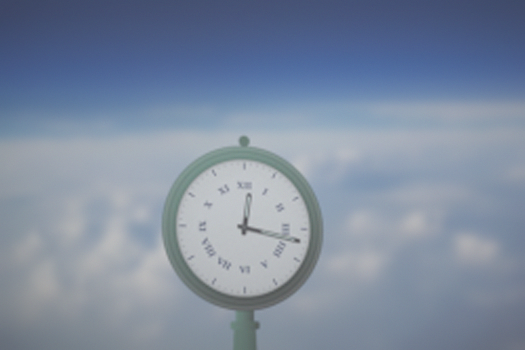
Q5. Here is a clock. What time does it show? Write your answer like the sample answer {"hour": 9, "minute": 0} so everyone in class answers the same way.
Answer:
{"hour": 12, "minute": 17}
